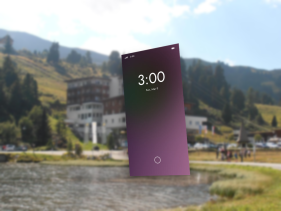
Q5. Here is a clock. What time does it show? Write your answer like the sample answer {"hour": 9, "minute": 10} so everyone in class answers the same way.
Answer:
{"hour": 3, "minute": 0}
